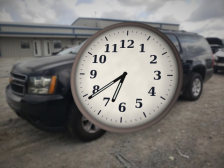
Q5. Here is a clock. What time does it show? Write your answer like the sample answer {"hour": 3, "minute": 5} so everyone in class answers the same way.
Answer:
{"hour": 6, "minute": 39}
